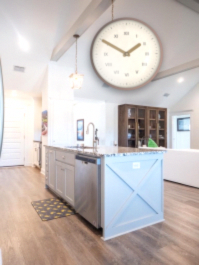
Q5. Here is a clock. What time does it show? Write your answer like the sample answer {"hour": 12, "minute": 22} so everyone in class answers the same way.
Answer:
{"hour": 1, "minute": 50}
